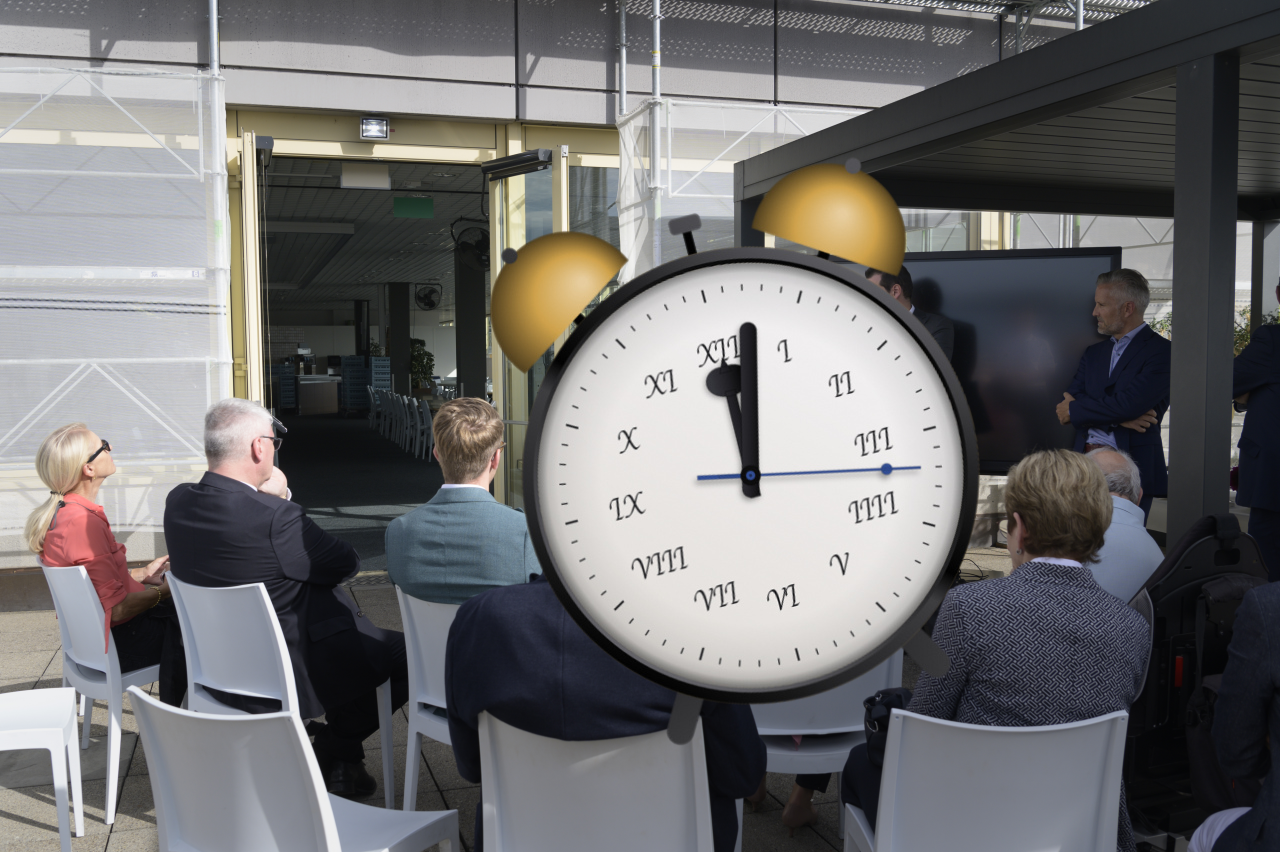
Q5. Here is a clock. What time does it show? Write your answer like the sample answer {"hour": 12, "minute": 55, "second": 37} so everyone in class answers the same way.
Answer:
{"hour": 12, "minute": 2, "second": 17}
